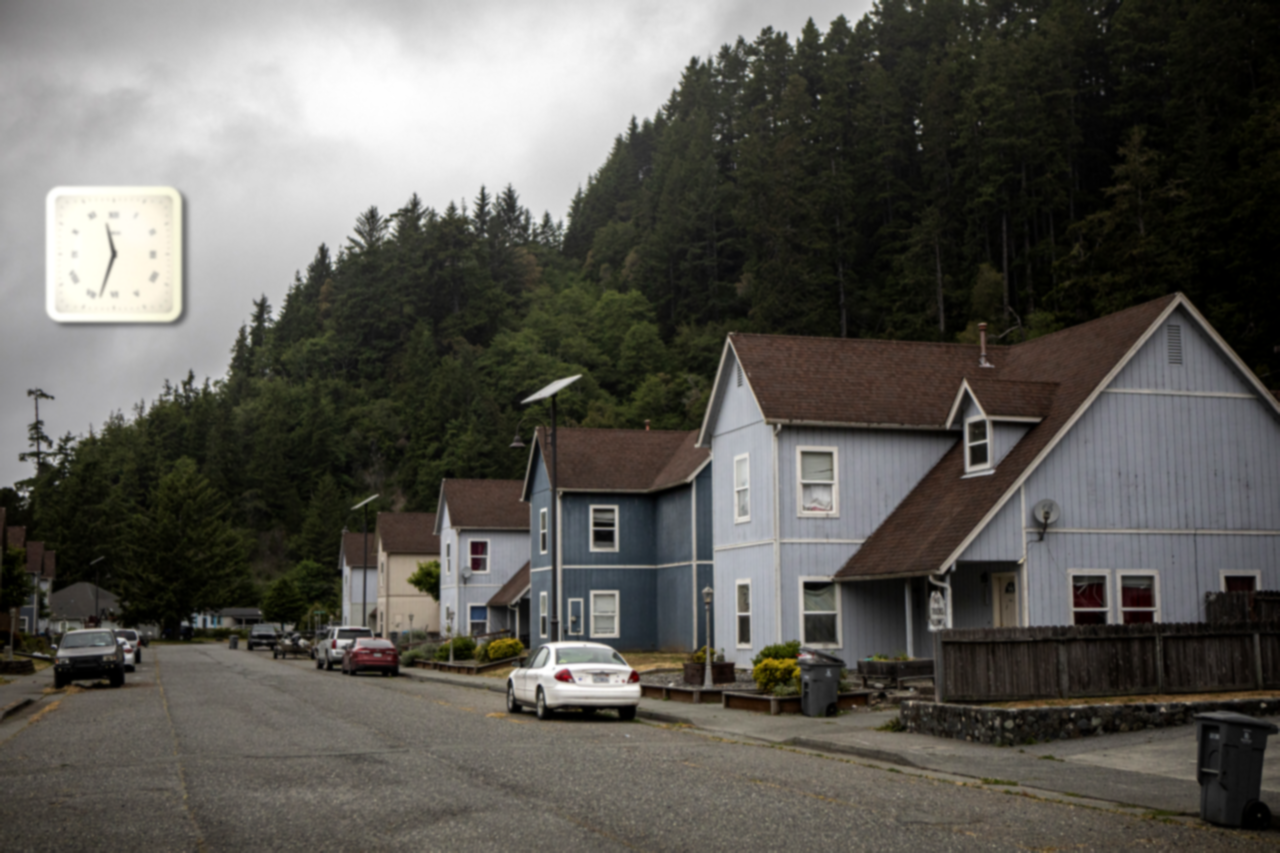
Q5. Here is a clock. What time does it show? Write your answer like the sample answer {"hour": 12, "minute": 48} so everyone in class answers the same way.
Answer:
{"hour": 11, "minute": 33}
